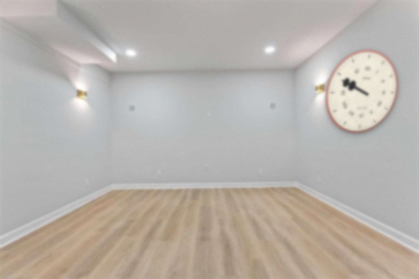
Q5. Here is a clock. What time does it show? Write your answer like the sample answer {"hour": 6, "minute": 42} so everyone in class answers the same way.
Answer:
{"hour": 9, "minute": 49}
